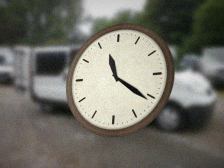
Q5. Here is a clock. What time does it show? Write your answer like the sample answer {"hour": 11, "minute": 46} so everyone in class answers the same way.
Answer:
{"hour": 11, "minute": 21}
